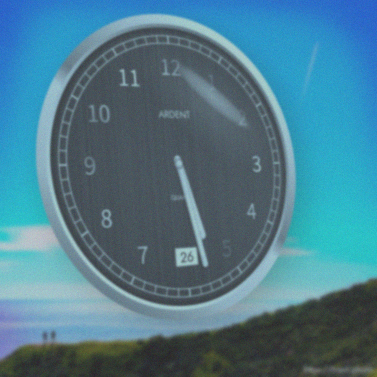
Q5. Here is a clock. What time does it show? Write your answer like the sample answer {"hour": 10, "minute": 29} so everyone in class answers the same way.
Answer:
{"hour": 5, "minute": 28}
